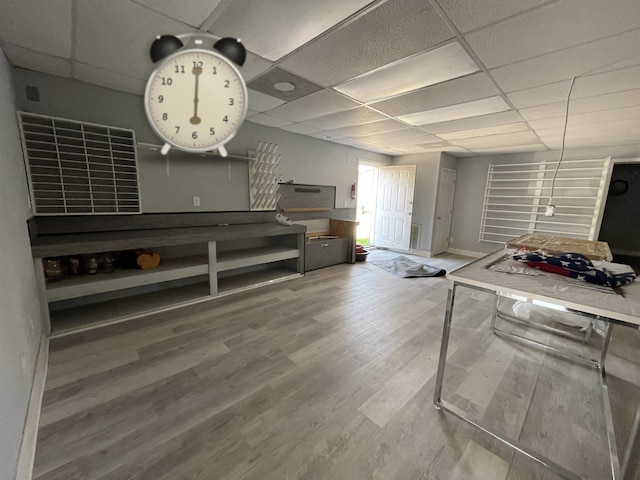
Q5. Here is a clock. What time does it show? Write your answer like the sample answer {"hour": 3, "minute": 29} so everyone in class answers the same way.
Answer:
{"hour": 6, "minute": 0}
